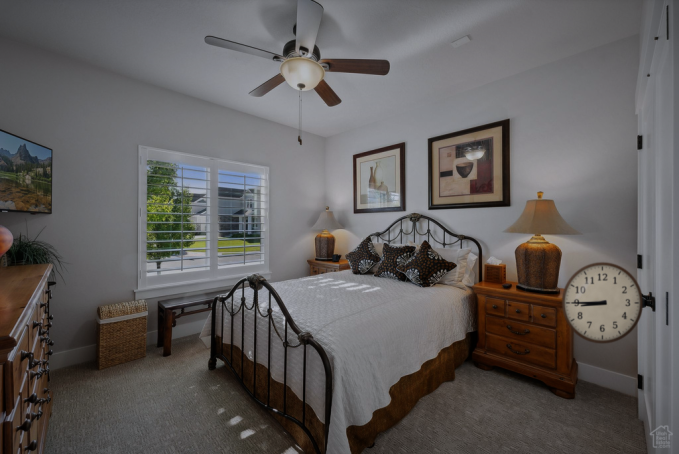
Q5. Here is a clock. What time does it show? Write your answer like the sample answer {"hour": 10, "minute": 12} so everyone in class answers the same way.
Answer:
{"hour": 8, "minute": 45}
